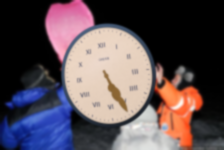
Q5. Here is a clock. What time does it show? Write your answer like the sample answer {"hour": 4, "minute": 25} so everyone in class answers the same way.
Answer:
{"hour": 5, "minute": 26}
